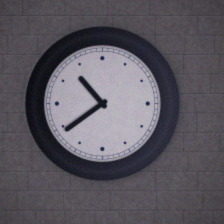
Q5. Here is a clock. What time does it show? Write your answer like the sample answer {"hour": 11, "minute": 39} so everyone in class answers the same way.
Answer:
{"hour": 10, "minute": 39}
